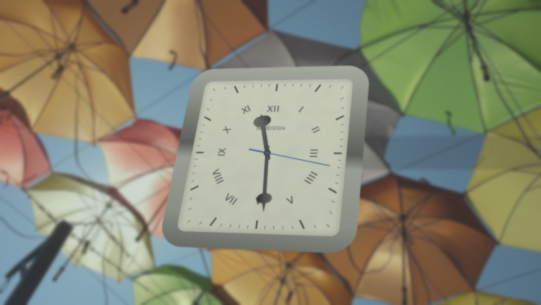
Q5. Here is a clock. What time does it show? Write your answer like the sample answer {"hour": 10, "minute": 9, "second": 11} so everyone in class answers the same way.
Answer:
{"hour": 11, "minute": 29, "second": 17}
